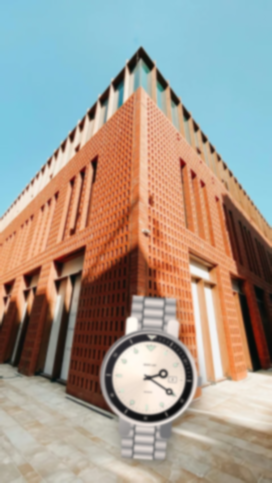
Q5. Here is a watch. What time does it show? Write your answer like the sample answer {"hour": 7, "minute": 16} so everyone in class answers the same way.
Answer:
{"hour": 2, "minute": 20}
